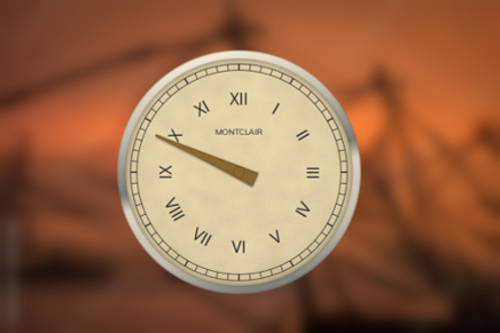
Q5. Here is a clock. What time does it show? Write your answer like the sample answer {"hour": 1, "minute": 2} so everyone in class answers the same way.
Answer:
{"hour": 9, "minute": 49}
